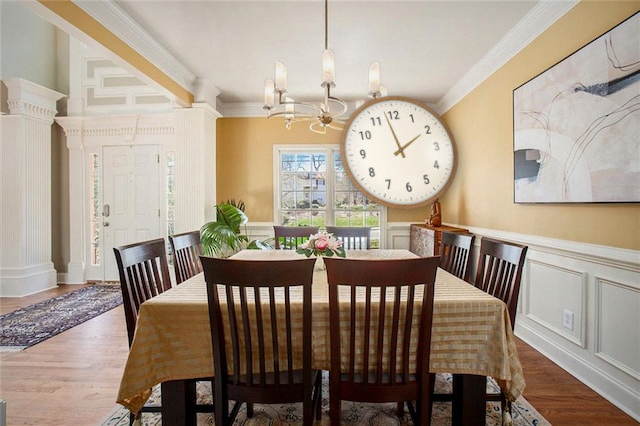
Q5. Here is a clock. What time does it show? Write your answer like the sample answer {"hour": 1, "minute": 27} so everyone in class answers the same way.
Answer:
{"hour": 1, "minute": 58}
